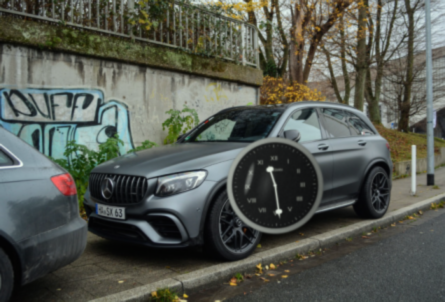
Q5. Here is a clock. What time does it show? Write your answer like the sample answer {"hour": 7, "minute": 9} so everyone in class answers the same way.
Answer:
{"hour": 11, "minute": 29}
